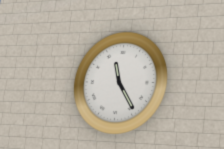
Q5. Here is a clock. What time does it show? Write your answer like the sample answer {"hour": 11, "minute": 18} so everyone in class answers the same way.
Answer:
{"hour": 11, "minute": 24}
